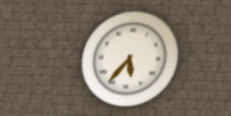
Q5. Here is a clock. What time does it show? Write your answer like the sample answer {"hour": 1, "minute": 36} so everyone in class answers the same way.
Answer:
{"hour": 5, "minute": 36}
